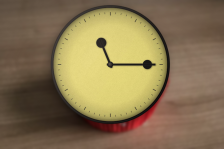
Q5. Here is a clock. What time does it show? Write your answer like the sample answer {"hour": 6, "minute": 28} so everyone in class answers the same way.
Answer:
{"hour": 11, "minute": 15}
